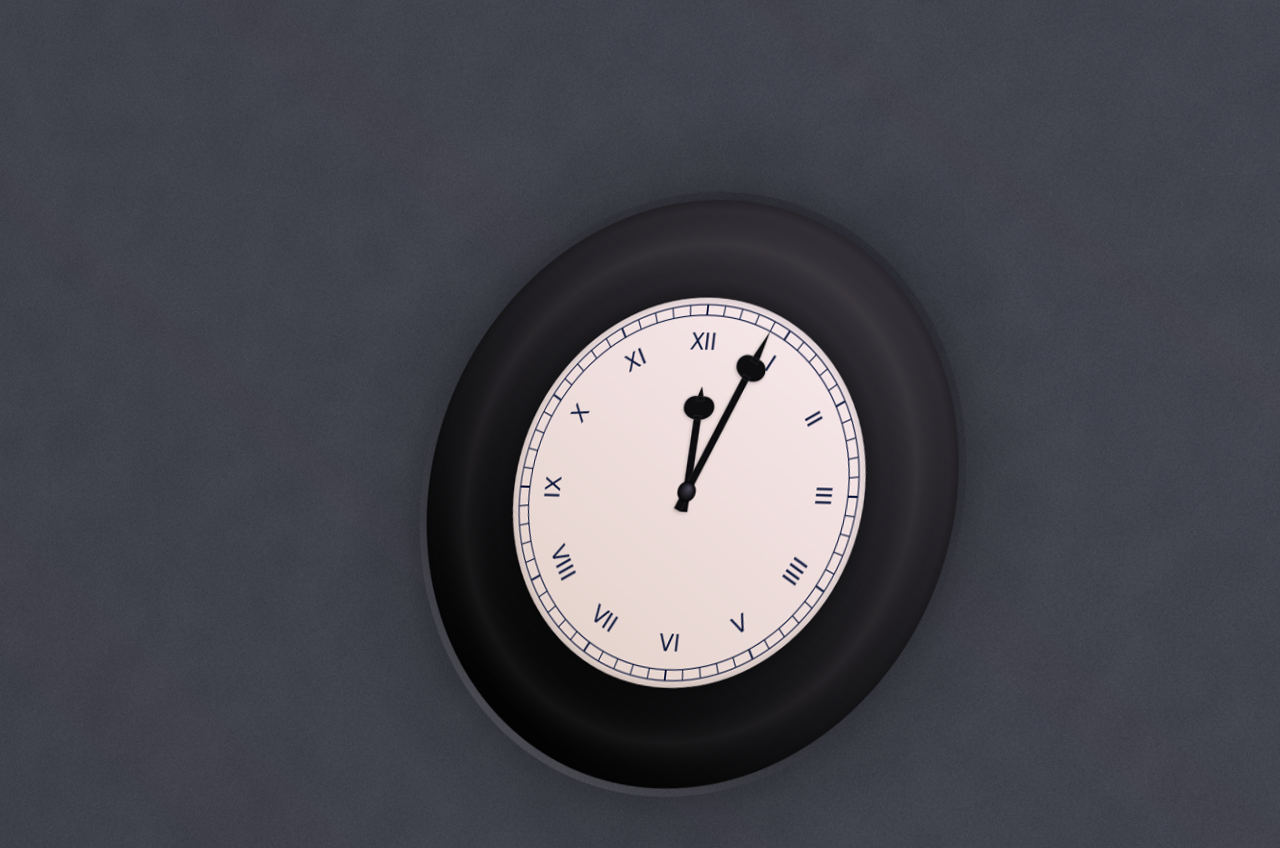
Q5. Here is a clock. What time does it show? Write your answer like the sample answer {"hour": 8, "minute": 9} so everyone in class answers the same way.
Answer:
{"hour": 12, "minute": 4}
